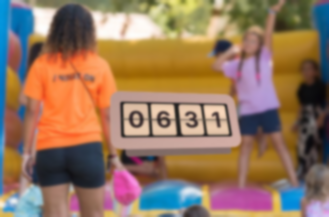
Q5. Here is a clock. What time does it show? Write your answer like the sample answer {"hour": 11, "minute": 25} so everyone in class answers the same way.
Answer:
{"hour": 6, "minute": 31}
